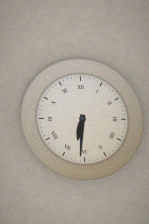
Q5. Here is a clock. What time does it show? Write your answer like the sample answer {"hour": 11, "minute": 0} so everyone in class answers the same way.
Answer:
{"hour": 6, "minute": 31}
